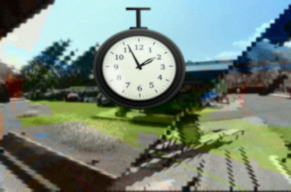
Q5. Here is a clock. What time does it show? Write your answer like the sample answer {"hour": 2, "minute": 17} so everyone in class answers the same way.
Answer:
{"hour": 1, "minute": 56}
